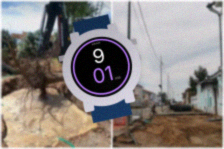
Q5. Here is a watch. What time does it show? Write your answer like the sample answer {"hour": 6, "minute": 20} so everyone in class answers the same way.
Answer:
{"hour": 9, "minute": 1}
